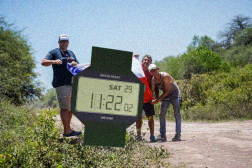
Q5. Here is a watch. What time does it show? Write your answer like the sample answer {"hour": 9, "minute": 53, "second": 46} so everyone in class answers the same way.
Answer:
{"hour": 11, "minute": 22, "second": 2}
